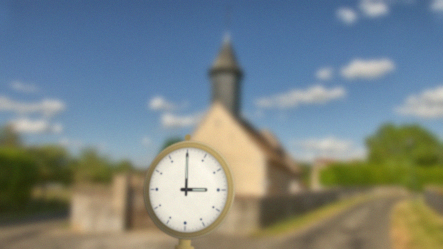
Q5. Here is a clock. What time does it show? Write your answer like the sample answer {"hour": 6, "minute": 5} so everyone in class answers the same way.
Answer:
{"hour": 3, "minute": 0}
